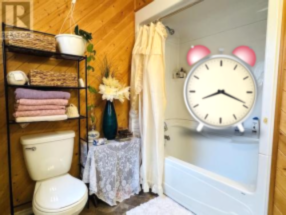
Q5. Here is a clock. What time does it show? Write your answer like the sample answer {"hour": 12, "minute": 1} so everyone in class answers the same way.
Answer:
{"hour": 8, "minute": 19}
